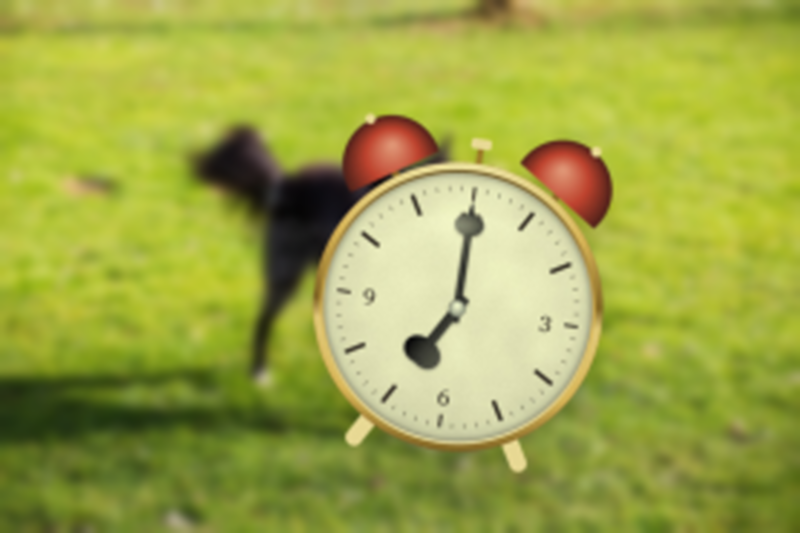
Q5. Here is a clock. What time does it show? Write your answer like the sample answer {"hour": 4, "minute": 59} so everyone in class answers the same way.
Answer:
{"hour": 7, "minute": 0}
